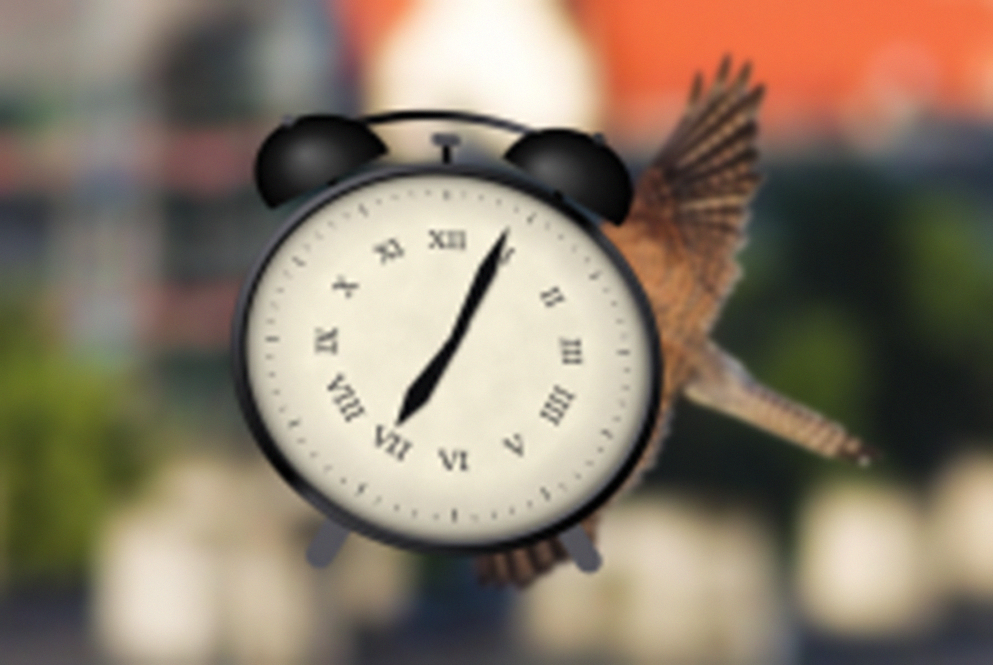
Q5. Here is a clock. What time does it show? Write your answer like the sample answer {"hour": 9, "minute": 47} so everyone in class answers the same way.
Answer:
{"hour": 7, "minute": 4}
